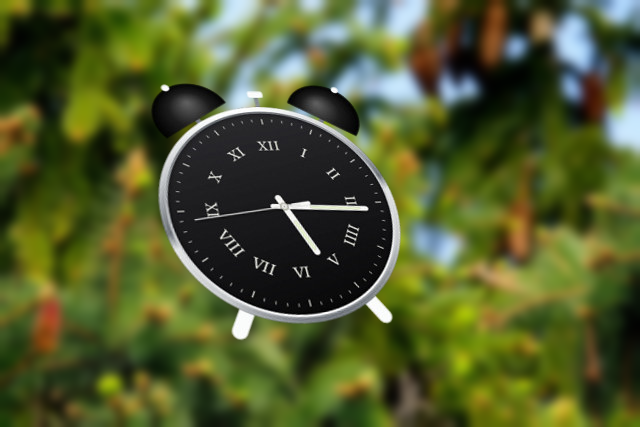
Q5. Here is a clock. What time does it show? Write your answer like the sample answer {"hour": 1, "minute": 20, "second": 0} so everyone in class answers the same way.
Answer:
{"hour": 5, "minute": 15, "second": 44}
